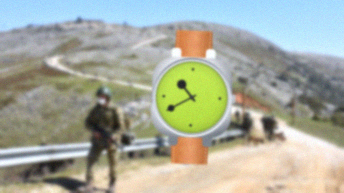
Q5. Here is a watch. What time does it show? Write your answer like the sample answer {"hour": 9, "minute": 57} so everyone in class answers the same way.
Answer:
{"hour": 10, "minute": 40}
